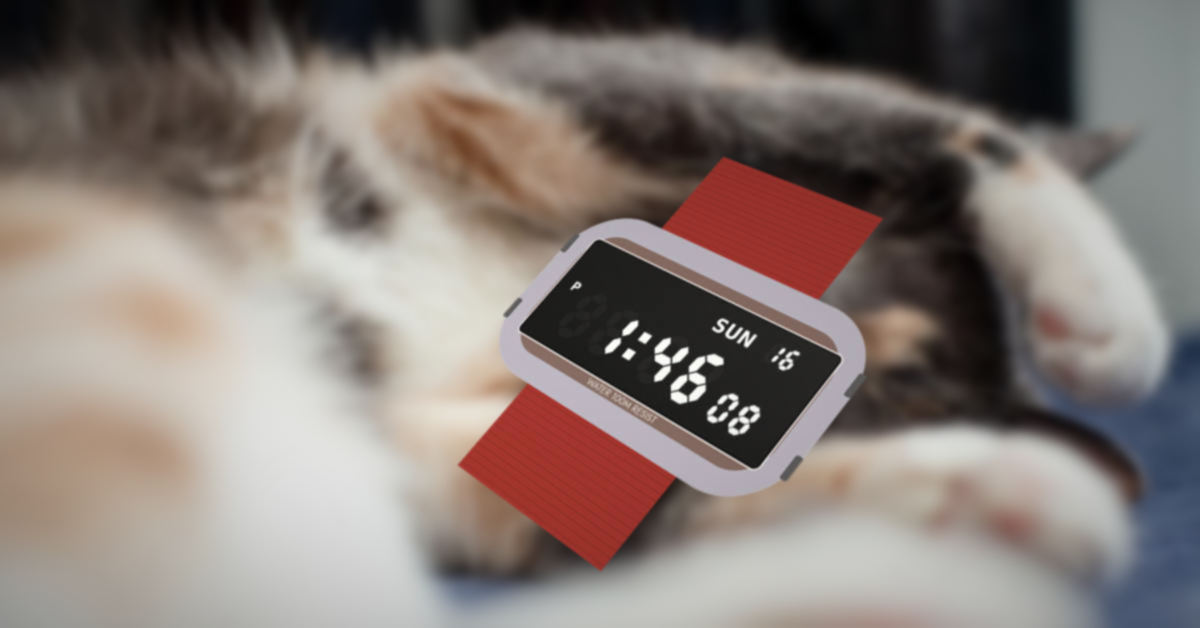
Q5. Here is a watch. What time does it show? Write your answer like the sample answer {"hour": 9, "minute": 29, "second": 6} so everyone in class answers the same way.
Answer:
{"hour": 1, "minute": 46, "second": 8}
